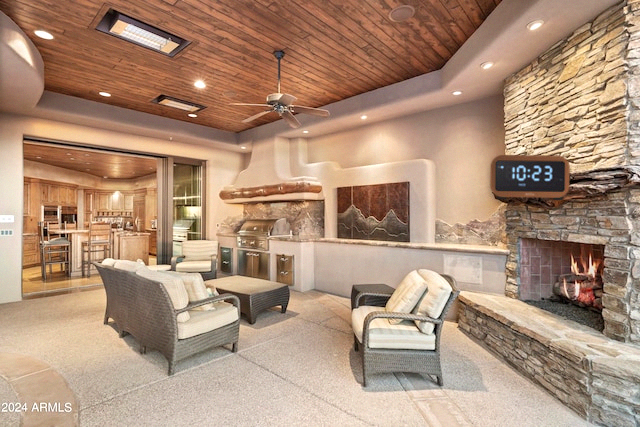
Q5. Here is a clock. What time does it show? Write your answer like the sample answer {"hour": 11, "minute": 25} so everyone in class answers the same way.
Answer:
{"hour": 10, "minute": 23}
